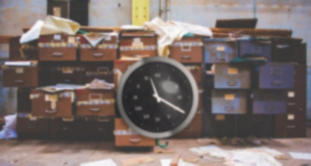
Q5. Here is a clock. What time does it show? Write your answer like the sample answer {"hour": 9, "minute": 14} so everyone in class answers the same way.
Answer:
{"hour": 11, "minute": 20}
